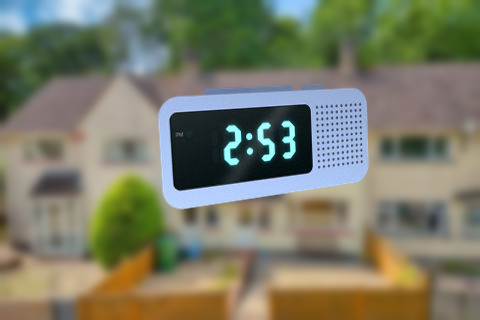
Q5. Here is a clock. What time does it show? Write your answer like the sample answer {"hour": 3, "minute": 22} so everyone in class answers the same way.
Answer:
{"hour": 2, "minute": 53}
